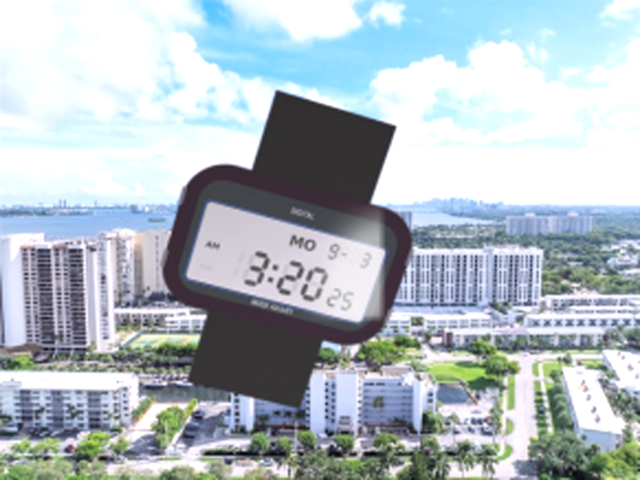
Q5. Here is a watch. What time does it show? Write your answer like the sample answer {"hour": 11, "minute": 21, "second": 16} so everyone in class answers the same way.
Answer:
{"hour": 3, "minute": 20, "second": 25}
